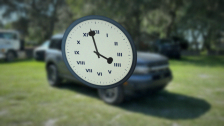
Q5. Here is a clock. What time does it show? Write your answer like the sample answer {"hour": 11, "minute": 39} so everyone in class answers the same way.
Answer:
{"hour": 3, "minute": 58}
